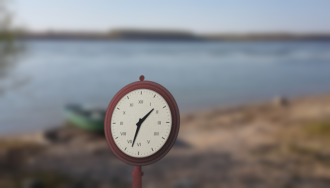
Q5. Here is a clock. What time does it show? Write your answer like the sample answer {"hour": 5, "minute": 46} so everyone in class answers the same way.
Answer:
{"hour": 1, "minute": 33}
